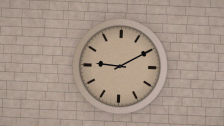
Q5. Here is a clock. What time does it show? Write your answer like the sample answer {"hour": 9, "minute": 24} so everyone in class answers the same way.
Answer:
{"hour": 9, "minute": 10}
